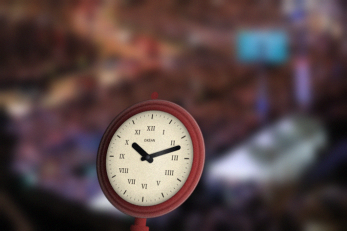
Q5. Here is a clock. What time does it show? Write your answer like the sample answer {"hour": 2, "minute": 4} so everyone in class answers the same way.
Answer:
{"hour": 10, "minute": 12}
